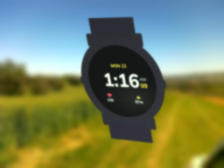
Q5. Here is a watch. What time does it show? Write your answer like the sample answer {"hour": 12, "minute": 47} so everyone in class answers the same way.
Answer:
{"hour": 1, "minute": 16}
